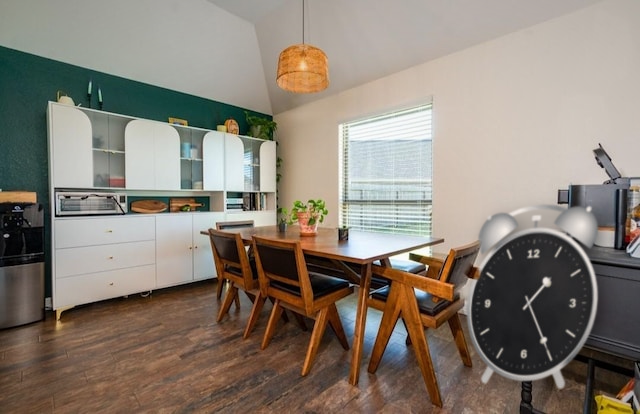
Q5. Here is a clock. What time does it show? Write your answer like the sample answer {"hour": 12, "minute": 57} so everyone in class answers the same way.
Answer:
{"hour": 1, "minute": 25}
